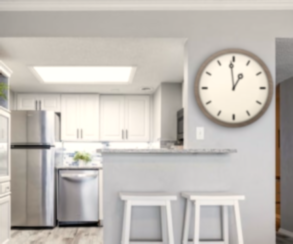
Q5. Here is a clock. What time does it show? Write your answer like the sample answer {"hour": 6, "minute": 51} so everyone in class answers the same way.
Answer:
{"hour": 12, "minute": 59}
